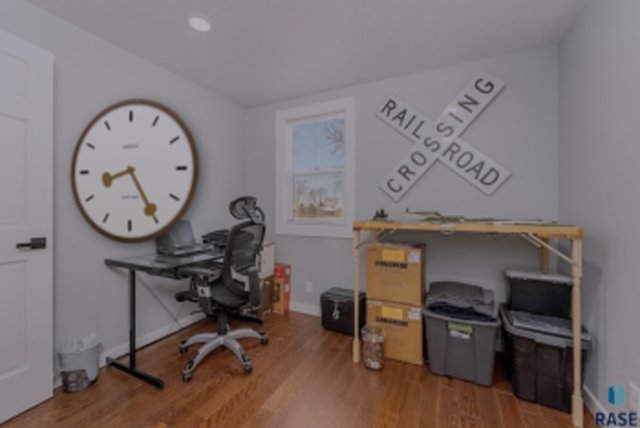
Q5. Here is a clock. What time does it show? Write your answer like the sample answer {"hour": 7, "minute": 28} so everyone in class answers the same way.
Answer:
{"hour": 8, "minute": 25}
